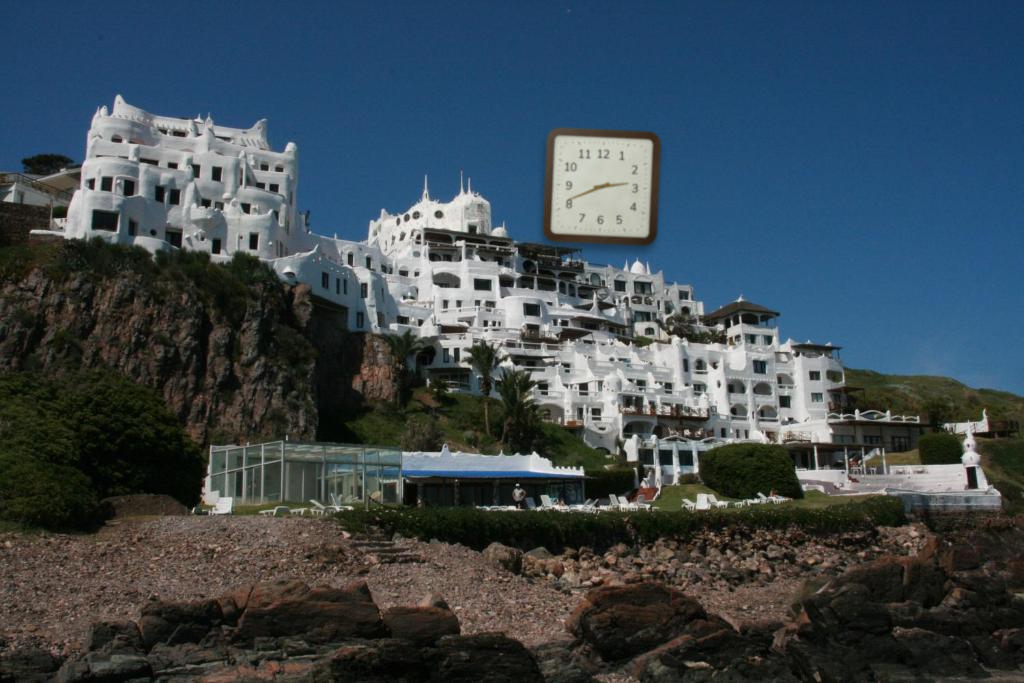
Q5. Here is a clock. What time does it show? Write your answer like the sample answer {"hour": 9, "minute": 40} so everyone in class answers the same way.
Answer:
{"hour": 2, "minute": 41}
